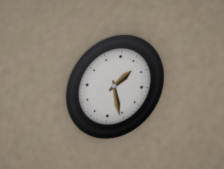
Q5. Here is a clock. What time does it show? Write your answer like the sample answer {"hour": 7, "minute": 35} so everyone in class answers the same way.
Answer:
{"hour": 1, "minute": 26}
